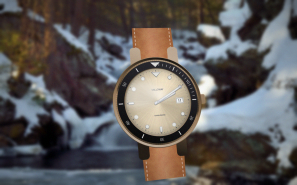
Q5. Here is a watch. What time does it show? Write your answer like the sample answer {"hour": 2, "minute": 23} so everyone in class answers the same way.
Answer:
{"hour": 2, "minute": 10}
